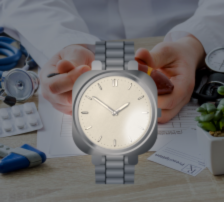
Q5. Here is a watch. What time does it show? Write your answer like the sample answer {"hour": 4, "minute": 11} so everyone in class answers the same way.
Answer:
{"hour": 1, "minute": 51}
